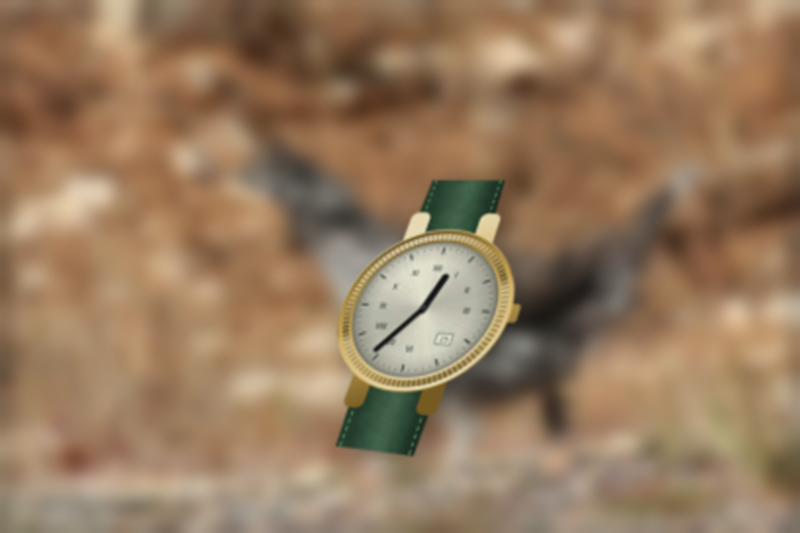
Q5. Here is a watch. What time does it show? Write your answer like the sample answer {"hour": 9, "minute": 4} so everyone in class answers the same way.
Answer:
{"hour": 12, "minute": 36}
